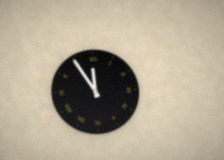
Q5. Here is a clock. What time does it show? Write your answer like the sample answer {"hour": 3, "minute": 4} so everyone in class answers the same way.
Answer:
{"hour": 11, "minute": 55}
